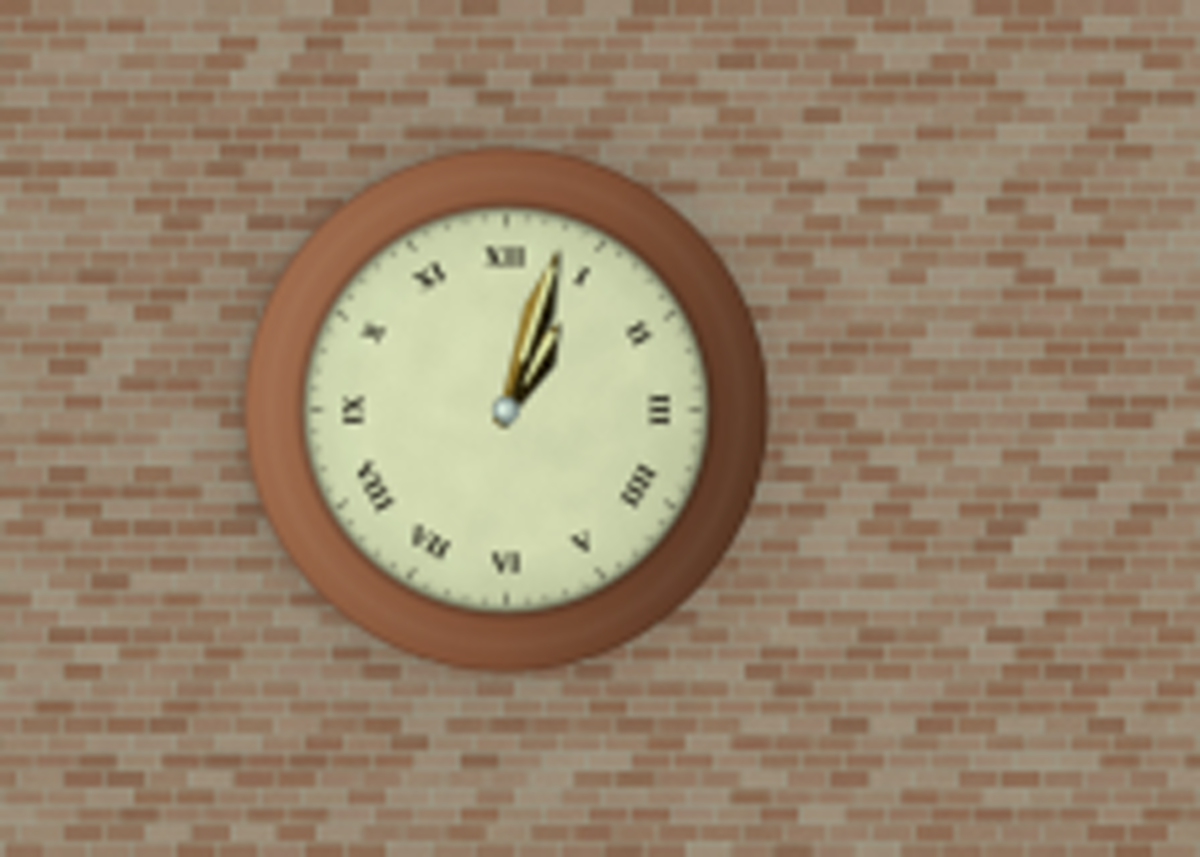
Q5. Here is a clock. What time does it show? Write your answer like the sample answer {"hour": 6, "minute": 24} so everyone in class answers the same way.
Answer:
{"hour": 1, "minute": 3}
